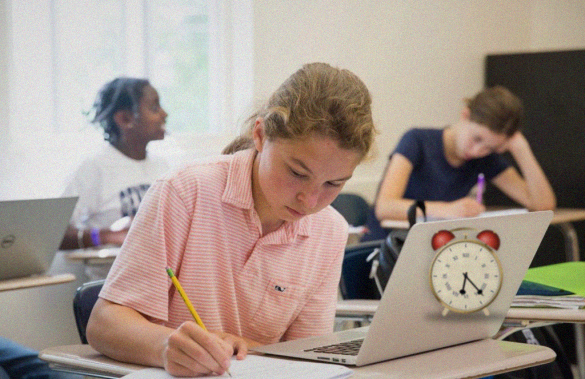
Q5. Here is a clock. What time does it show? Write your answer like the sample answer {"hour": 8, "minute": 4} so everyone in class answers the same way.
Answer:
{"hour": 6, "minute": 23}
